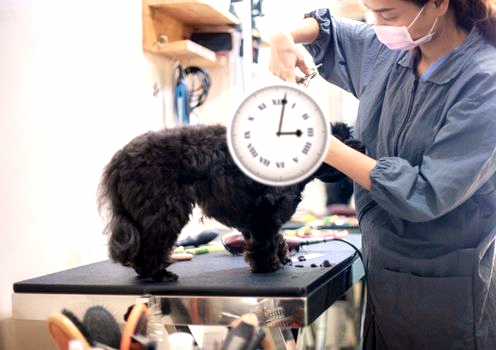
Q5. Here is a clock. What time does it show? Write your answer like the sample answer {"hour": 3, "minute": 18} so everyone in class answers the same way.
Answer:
{"hour": 3, "minute": 2}
